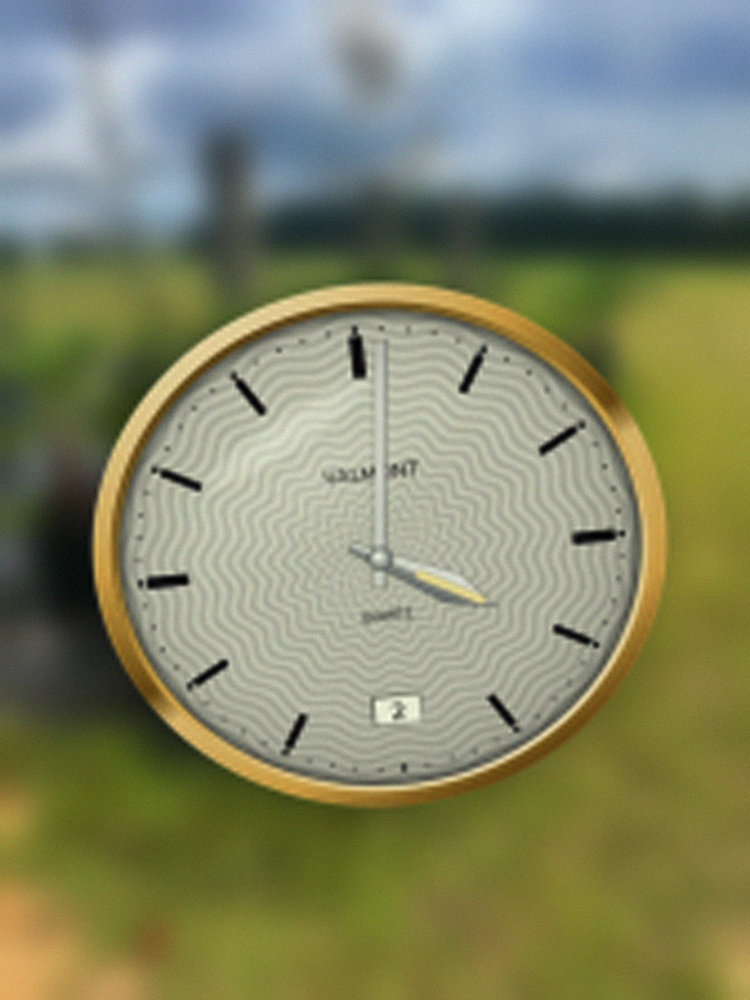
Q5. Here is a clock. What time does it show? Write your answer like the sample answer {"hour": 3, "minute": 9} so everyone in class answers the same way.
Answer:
{"hour": 4, "minute": 1}
